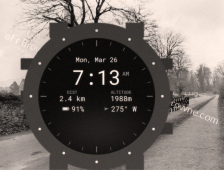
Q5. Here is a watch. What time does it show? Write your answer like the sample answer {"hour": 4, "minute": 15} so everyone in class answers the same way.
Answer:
{"hour": 7, "minute": 13}
